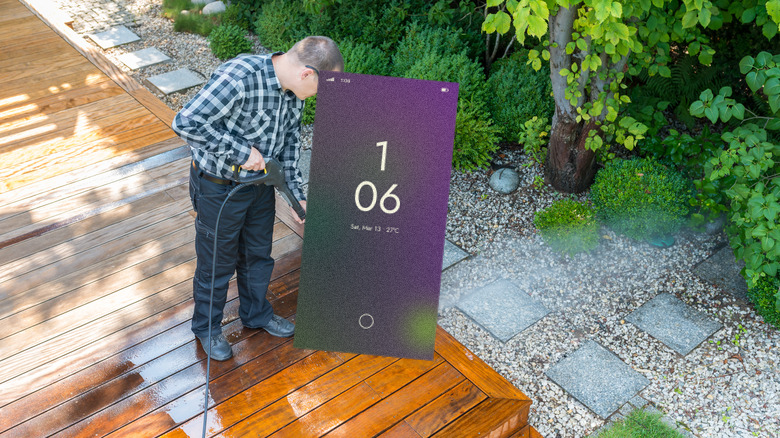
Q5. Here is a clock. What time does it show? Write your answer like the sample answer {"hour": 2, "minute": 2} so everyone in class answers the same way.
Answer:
{"hour": 1, "minute": 6}
